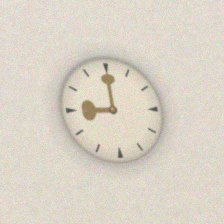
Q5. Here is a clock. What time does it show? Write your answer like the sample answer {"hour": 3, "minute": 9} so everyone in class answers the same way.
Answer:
{"hour": 9, "minute": 0}
